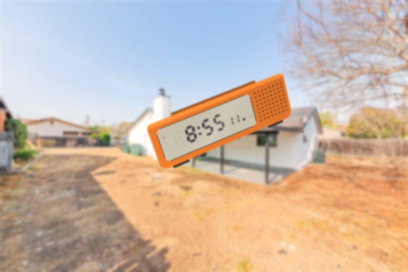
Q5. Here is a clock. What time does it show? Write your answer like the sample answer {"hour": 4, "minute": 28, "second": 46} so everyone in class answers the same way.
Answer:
{"hour": 8, "minute": 55, "second": 11}
